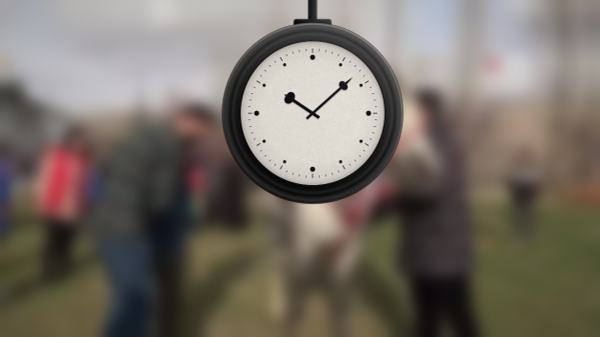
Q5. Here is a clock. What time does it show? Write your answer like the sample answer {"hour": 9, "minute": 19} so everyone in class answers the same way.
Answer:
{"hour": 10, "minute": 8}
